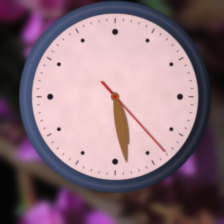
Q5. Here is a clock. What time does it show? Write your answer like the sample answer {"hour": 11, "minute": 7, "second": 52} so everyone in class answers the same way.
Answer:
{"hour": 5, "minute": 28, "second": 23}
